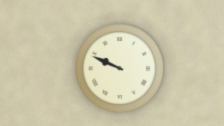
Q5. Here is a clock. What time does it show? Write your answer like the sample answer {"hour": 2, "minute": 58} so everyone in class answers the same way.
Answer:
{"hour": 9, "minute": 49}
